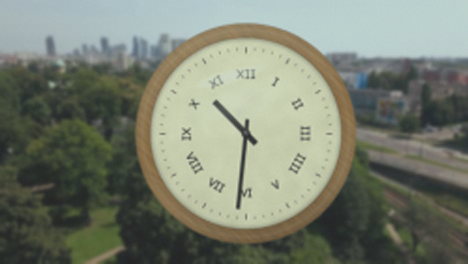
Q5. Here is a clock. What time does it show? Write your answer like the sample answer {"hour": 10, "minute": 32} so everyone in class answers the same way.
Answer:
{"hour": 10, "minute": 31}
